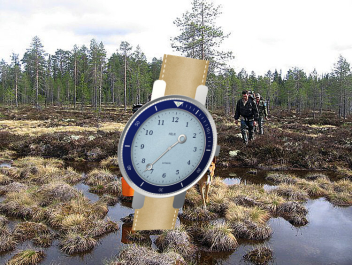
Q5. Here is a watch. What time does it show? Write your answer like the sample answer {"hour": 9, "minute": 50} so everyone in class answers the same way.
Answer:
{"hour": 1, "minute": 37}
